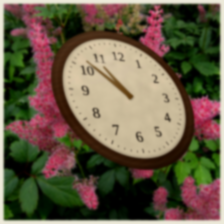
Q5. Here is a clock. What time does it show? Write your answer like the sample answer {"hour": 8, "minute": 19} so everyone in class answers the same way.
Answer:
{"hour": 10, "minute": 52}
